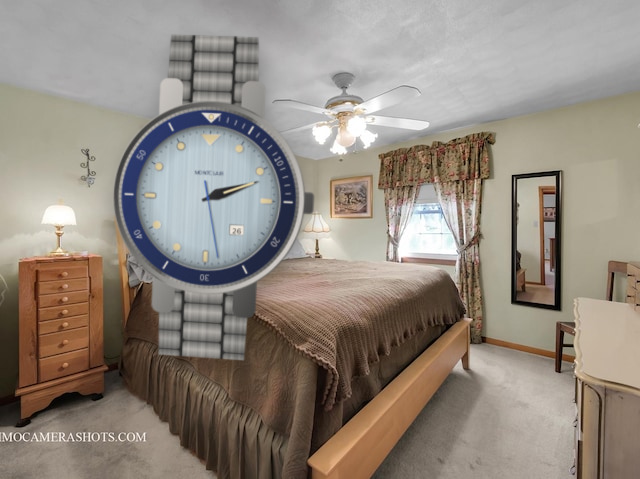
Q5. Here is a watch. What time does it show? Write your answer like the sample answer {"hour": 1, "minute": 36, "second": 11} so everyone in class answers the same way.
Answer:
{"hour": 2, "minute": 11, "second": 28}
